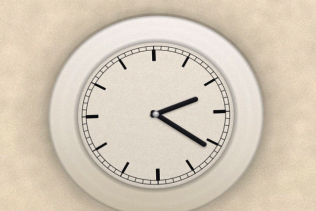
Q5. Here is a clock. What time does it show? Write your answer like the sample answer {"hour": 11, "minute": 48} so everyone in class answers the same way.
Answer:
{"hour": 2, "minute": 21}
